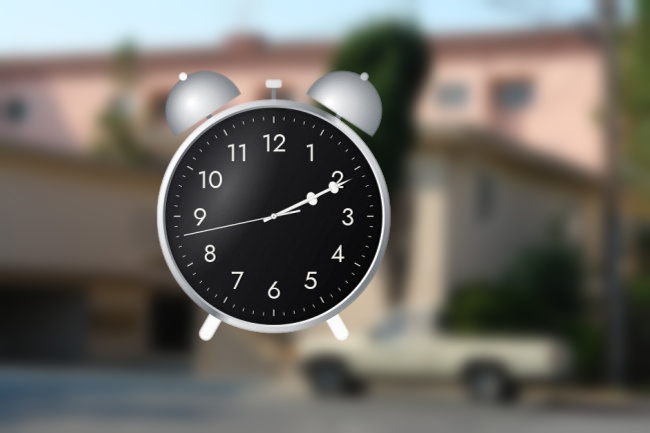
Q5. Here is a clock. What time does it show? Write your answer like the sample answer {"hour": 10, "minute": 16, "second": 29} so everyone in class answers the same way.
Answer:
{"hour": 2, "minute": 10, "second": 43}
